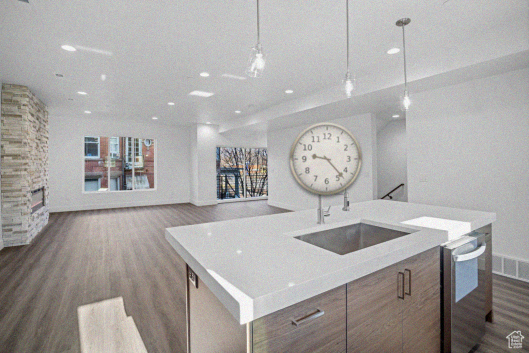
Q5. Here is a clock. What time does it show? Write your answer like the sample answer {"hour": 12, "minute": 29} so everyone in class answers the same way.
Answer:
{"hour": 9, "minute": 23}
